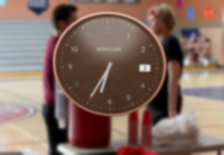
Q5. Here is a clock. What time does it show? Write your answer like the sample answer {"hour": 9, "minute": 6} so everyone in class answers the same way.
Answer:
{"hour": 6, "minute": 35}
